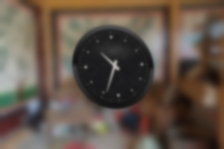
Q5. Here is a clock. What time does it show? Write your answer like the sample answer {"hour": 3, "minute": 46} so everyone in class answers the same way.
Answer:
{"hour": 10, "minute": 34}
